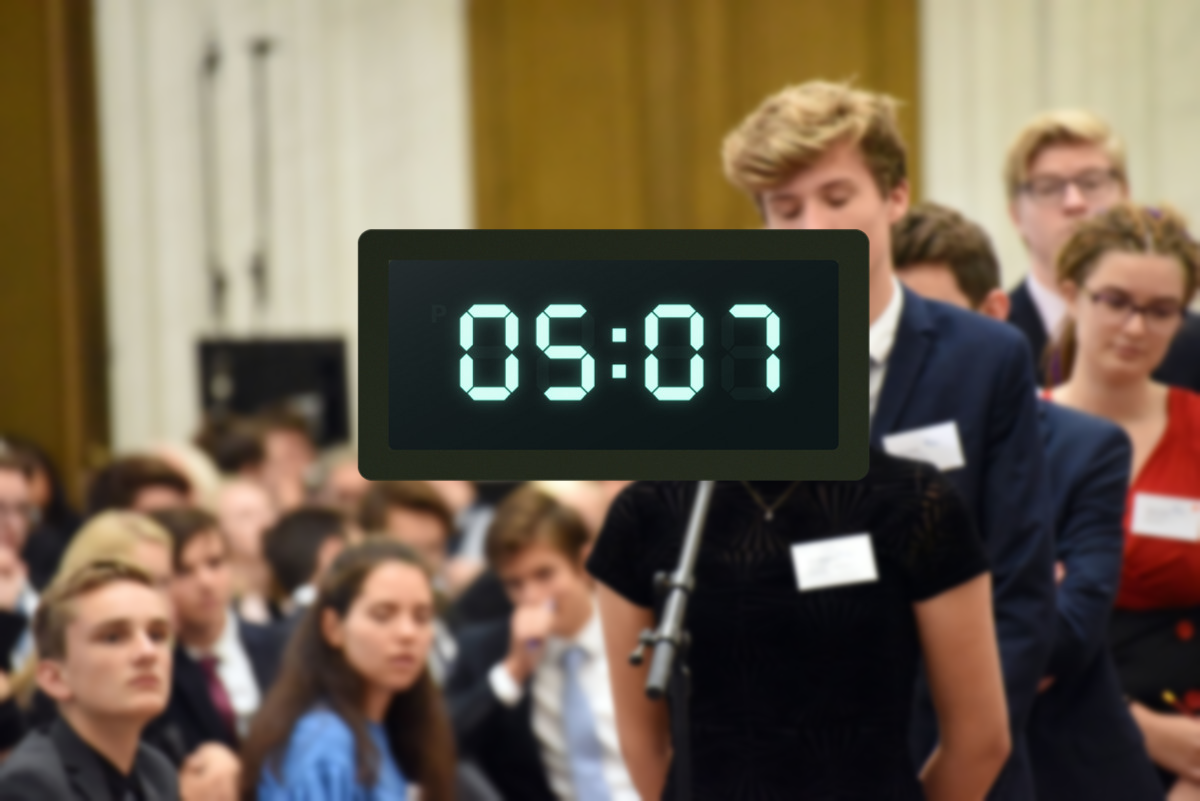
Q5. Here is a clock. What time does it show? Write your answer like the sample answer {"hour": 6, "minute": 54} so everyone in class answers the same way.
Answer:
{"hour": 5, "minute": 7}
